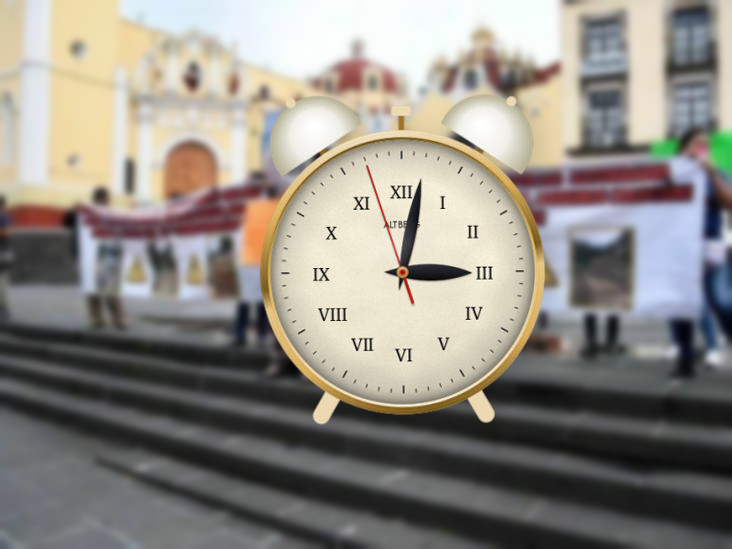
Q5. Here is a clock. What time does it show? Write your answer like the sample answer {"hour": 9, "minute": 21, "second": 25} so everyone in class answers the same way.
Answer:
{"hour": 3, "minute": 1, "second": 57}
